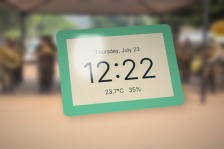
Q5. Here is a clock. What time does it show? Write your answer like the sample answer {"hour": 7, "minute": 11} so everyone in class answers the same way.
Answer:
{"hour": 12, "minute": 22}
